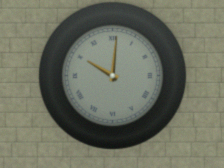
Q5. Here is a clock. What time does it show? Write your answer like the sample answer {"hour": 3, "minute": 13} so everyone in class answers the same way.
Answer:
{"hour": 10, "minute": 1}
